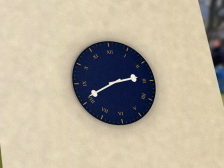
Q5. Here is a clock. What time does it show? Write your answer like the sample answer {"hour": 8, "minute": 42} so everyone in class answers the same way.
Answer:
{"hour": 2, "minute": 41}
